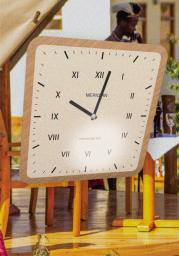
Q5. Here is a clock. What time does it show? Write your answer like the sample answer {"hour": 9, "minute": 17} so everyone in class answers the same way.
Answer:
{"hour": 10, "minute": 2}
